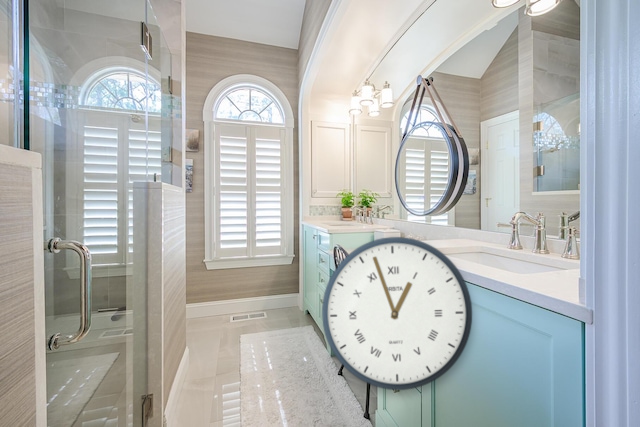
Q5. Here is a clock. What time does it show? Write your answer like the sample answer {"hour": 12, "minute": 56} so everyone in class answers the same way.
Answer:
{"hour": 12, "minute": 57}
